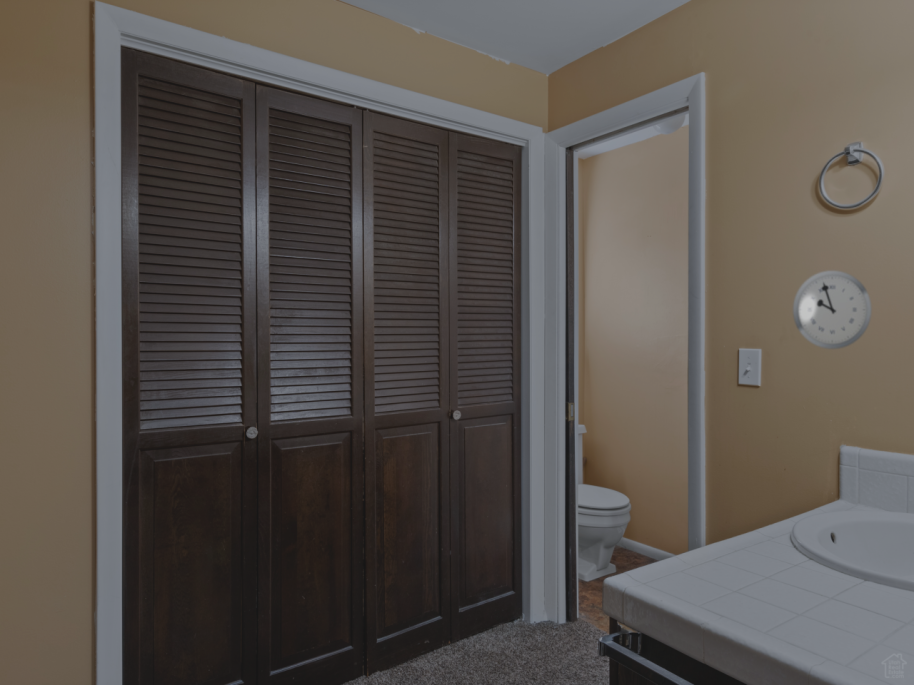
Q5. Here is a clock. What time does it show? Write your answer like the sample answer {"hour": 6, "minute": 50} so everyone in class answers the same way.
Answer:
{"hour": 9, "minute": 57}
